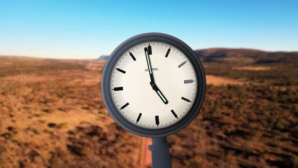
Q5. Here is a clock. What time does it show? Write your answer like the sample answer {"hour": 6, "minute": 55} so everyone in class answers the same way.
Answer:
{"hour": 4, "minute": 59}
